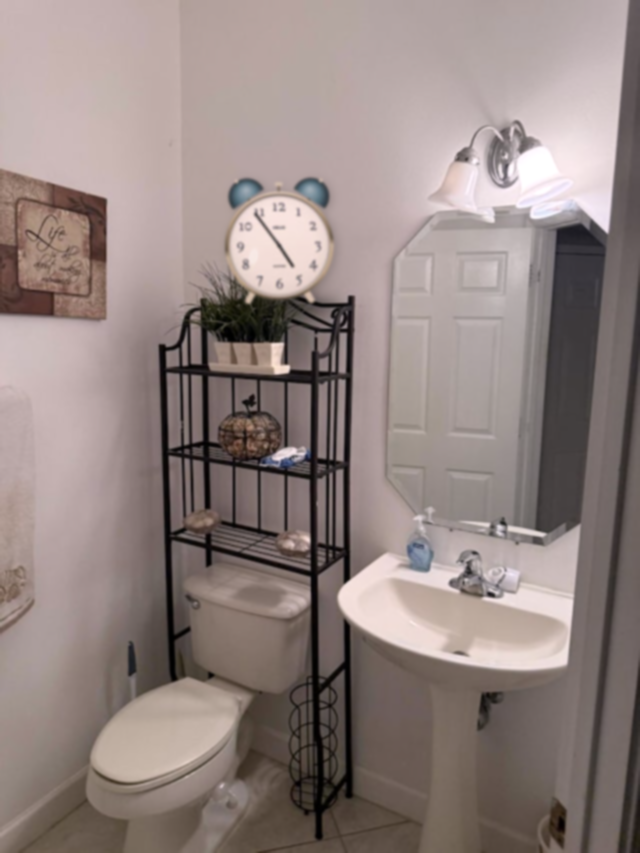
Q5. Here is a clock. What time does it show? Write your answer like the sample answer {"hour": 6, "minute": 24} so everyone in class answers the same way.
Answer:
{"hour": 4, "minute": 54}
